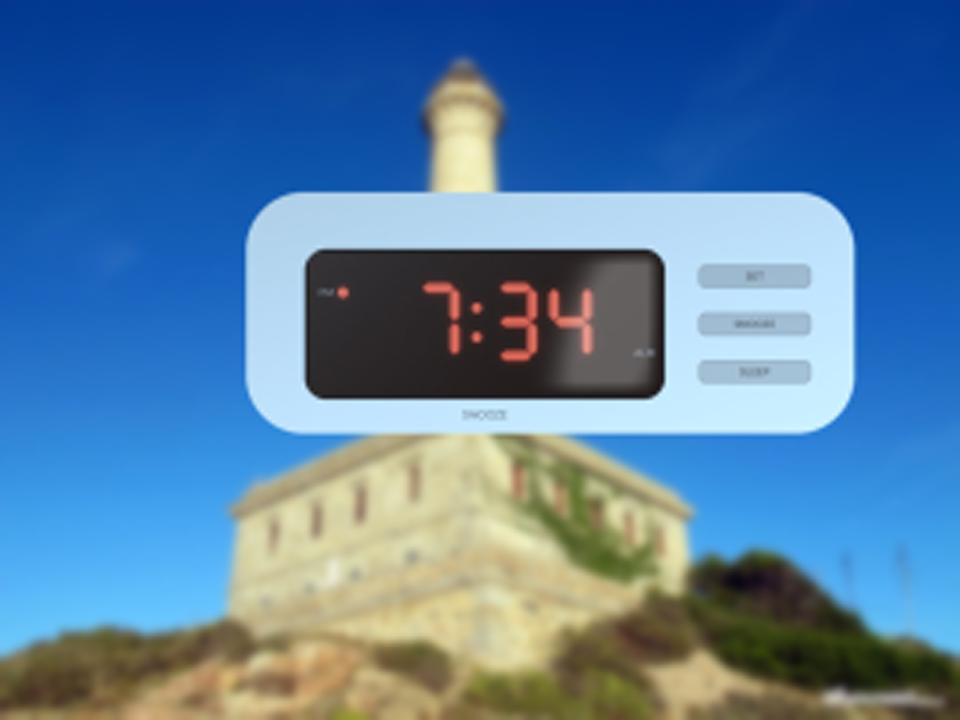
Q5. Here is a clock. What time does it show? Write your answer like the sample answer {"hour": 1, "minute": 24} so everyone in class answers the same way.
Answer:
{"hour": 7, "minute": 34}
